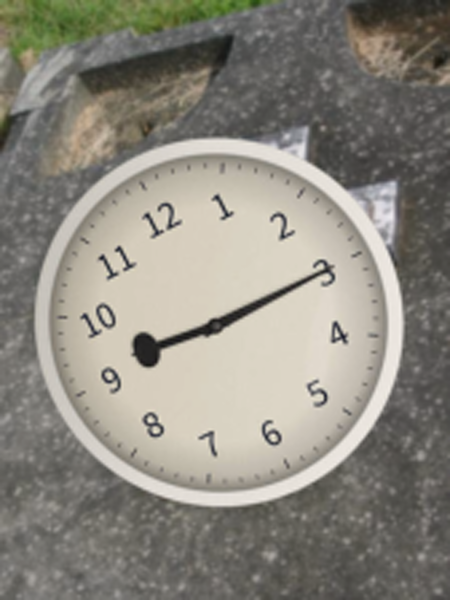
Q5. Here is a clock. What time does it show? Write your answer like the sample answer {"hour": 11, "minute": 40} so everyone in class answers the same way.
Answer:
{"hour": 9, "minute": 15}
